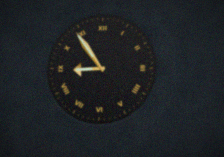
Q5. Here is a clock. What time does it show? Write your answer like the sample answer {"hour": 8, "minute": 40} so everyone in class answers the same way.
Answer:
{"hour": 8, "minute": 54}
